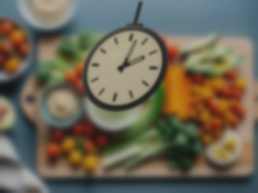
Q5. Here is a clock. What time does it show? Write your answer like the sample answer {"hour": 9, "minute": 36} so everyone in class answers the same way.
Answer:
{"hour": 2, "minute": 2}
